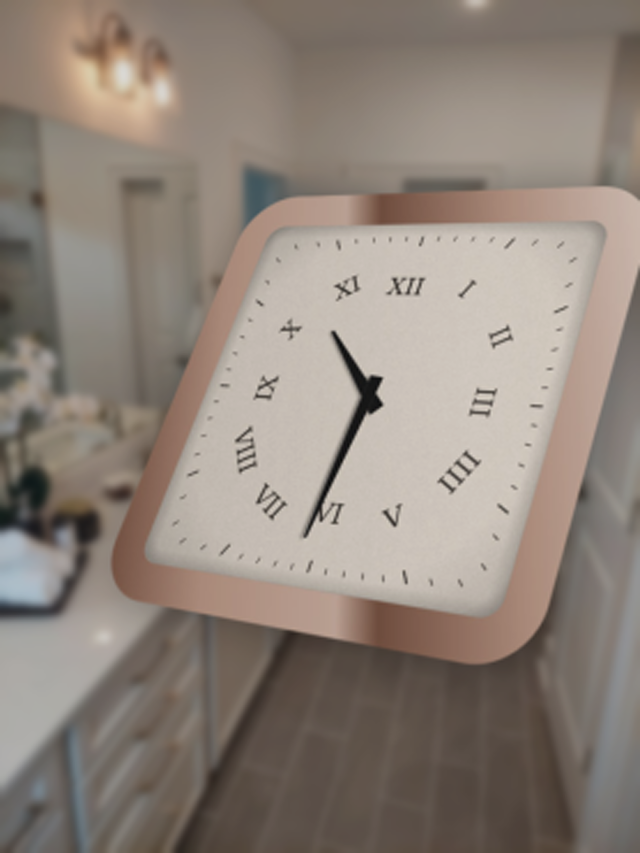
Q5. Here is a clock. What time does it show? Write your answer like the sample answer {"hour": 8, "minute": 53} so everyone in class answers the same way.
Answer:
{"hour": 10, "minute": 31}
